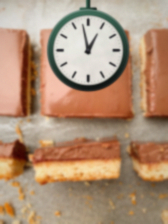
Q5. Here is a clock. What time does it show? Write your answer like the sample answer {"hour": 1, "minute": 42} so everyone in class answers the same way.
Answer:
{"hour": 12, "minute": 58}
